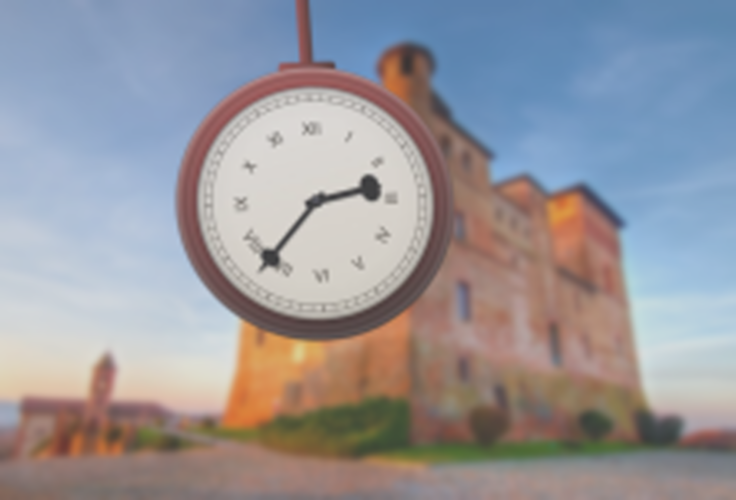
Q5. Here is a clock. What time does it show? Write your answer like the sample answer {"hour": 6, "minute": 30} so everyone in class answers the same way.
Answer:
{"hour": 2, "minute": 37}
